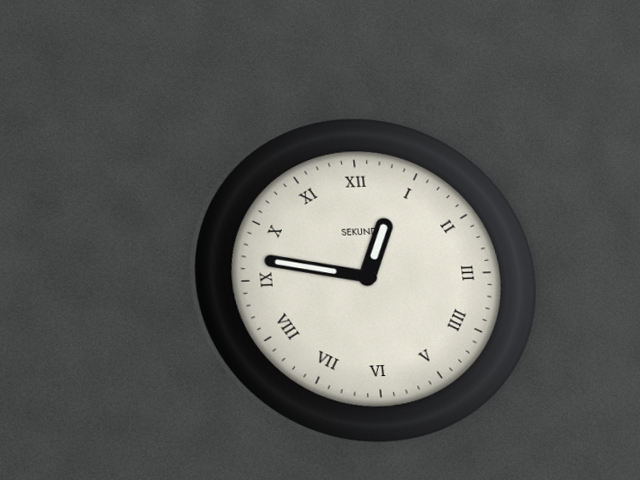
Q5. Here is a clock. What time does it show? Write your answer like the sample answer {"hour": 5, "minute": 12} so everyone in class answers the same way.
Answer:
{"hour": 12, "minute": 47}
